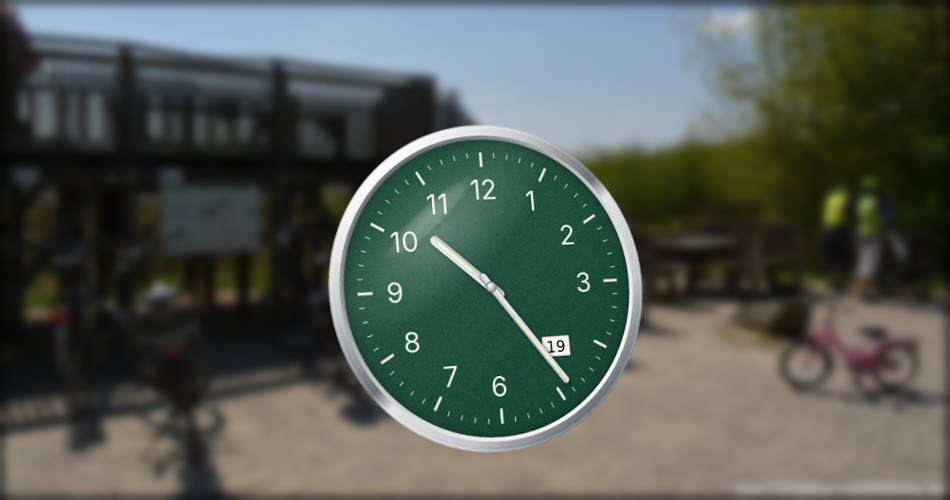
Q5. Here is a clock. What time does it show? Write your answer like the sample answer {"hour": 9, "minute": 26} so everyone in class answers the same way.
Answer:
{"hour": 10, "minute": 24}
